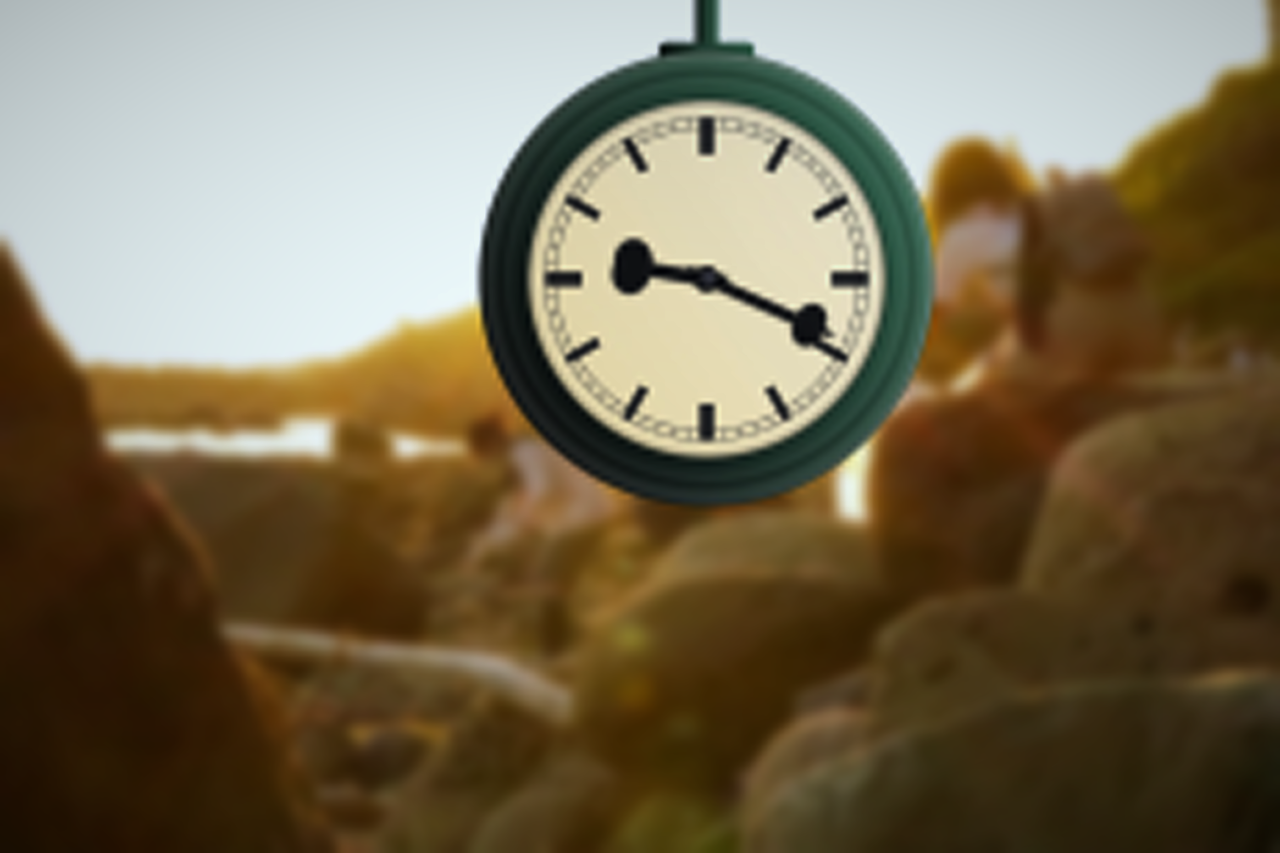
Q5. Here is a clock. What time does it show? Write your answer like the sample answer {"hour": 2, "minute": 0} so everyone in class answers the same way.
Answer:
{"hour": 9, "minute": 19}
